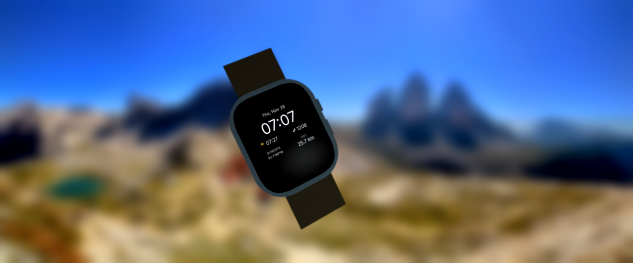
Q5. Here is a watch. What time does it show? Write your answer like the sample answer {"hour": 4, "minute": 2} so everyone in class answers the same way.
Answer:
{"hour": 7, "minute": 7}
